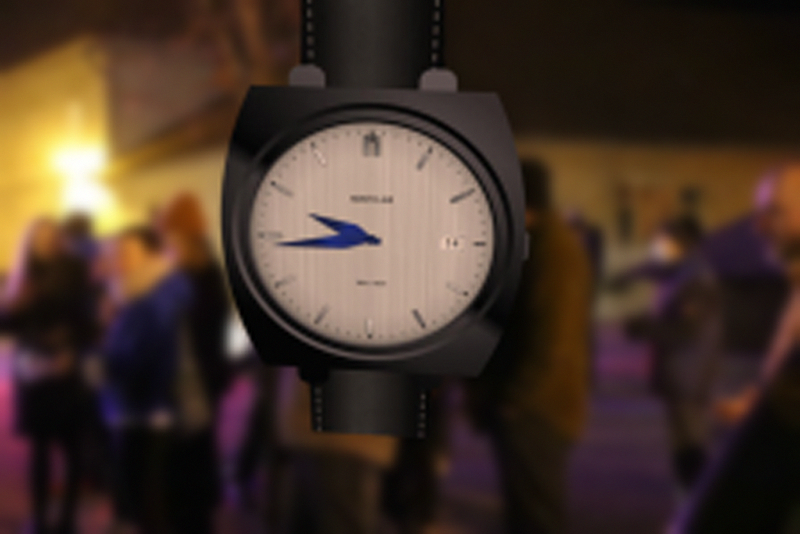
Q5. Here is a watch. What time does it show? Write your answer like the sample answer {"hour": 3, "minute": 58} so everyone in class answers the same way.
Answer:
{"hour": 9, "minute": 44}
